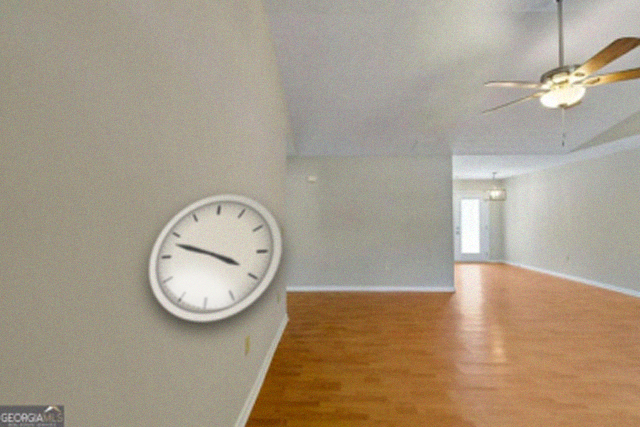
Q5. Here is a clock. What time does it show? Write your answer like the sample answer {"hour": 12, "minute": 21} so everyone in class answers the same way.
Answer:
{"hour": 3, "minute": 48}
